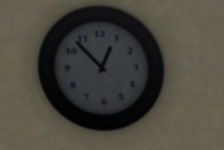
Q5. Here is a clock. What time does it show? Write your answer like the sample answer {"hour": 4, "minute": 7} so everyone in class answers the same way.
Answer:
{"hour": 12, "minute": 53}
